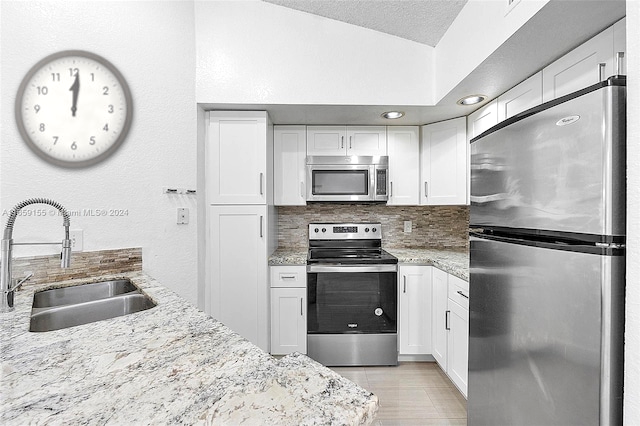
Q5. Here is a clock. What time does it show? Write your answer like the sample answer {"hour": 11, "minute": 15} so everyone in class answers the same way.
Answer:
{"hour": 12, "minute": 1}
